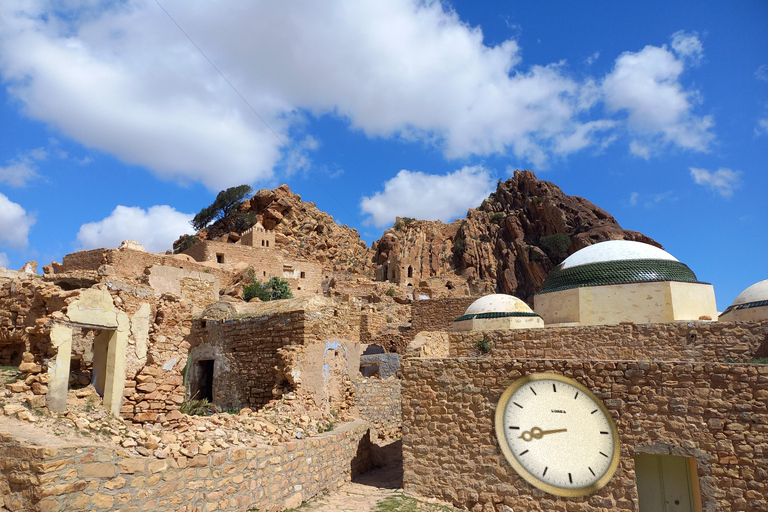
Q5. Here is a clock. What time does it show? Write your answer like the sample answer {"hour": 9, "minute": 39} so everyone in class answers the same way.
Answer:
{"hour": 8, "minute": 43}
